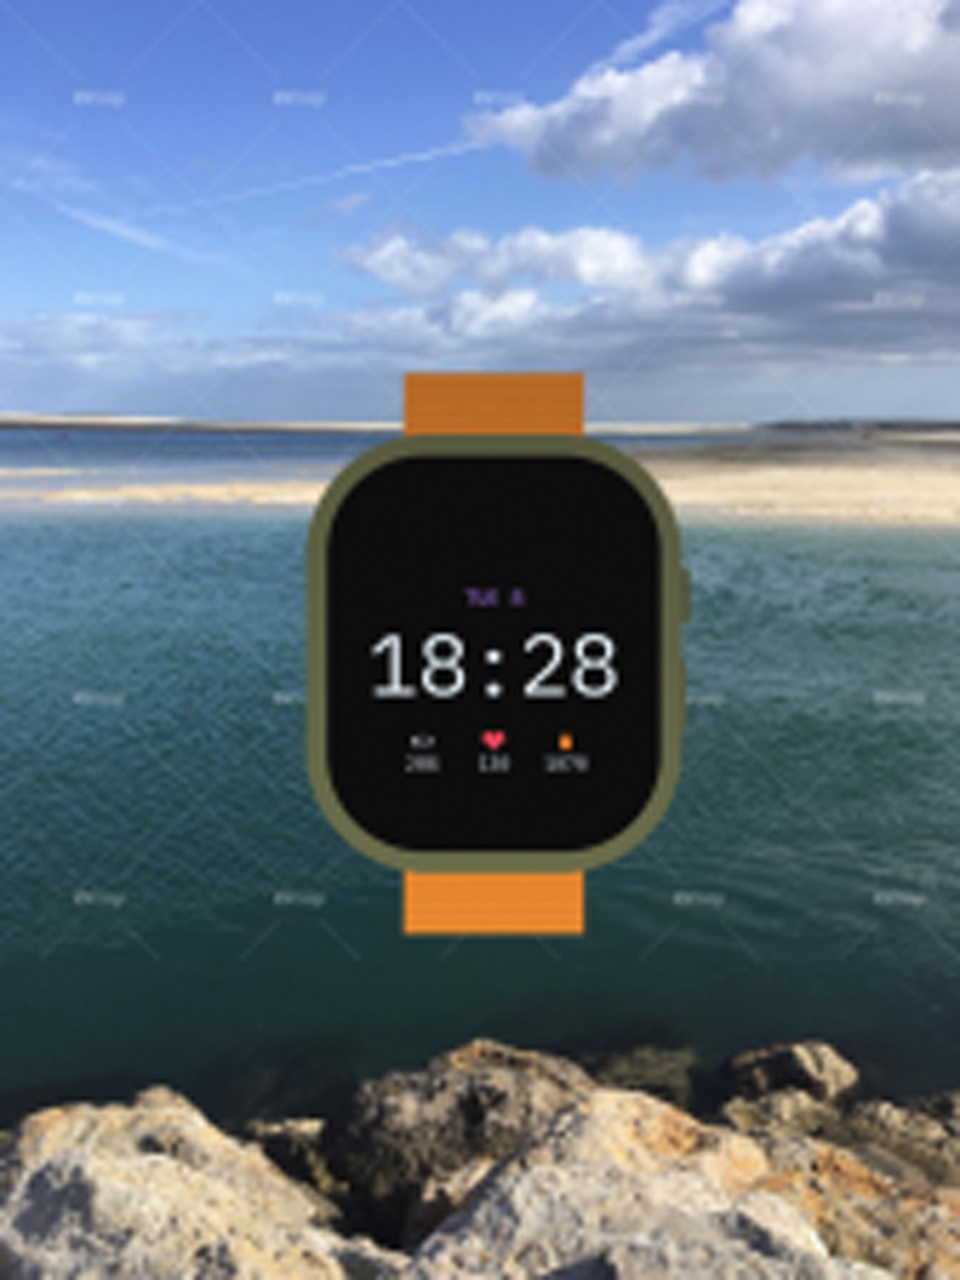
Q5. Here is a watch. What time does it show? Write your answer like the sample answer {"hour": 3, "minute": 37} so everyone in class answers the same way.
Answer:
{"hour": 18, "minute": 28}
